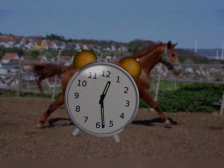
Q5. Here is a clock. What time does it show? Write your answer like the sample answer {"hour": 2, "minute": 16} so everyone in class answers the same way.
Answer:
{"hour": 12, "minute": 28}
